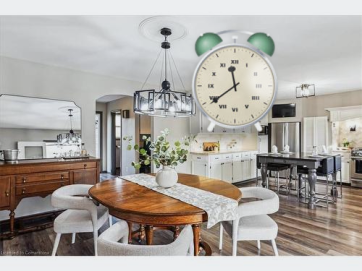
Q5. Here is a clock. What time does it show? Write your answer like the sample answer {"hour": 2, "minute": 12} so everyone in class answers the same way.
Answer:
{"hour": 11, "minute": 39}
